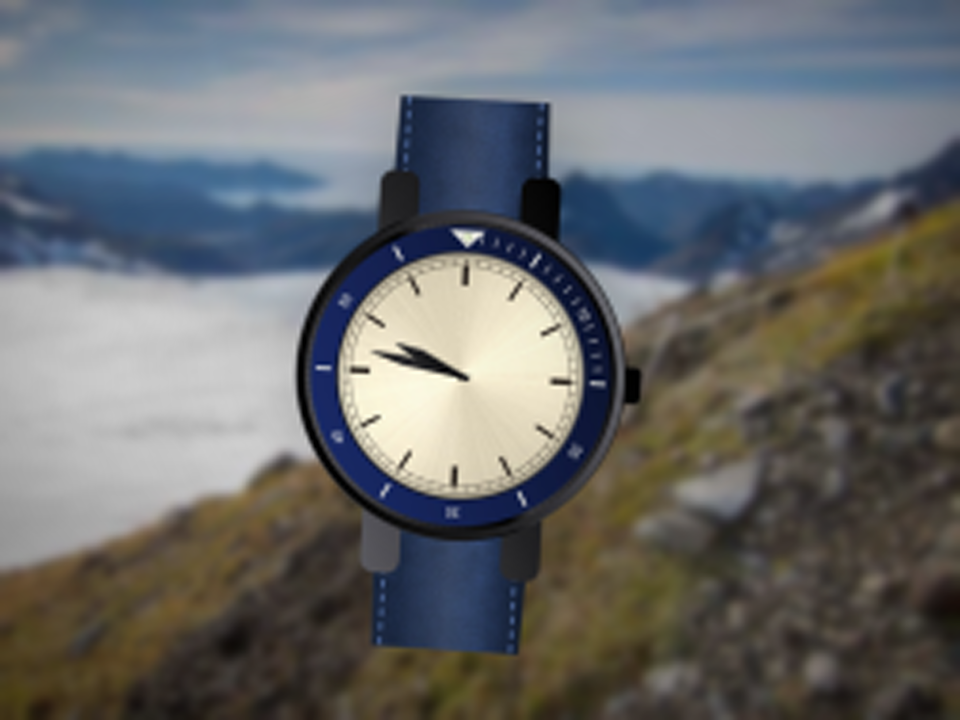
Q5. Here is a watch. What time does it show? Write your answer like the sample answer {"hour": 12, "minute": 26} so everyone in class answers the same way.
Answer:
{"hour": 9, "minute": 47}
